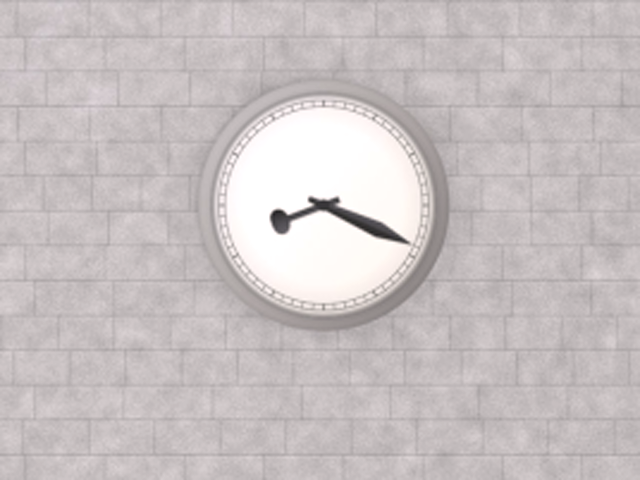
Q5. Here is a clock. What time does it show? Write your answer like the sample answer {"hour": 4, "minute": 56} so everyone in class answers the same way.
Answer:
{"hour": 8, "minute": 19}
